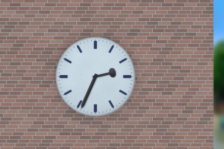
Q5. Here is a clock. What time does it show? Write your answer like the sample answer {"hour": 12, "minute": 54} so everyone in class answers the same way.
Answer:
{"hour": 2, "minute": 34}
